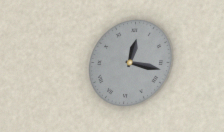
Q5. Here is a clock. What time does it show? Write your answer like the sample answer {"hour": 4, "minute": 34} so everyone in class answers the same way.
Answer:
{"hour": 12, "minute": 17}
